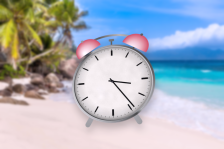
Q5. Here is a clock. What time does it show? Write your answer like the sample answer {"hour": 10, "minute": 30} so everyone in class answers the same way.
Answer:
{"hour": 3, "minute": 24}
